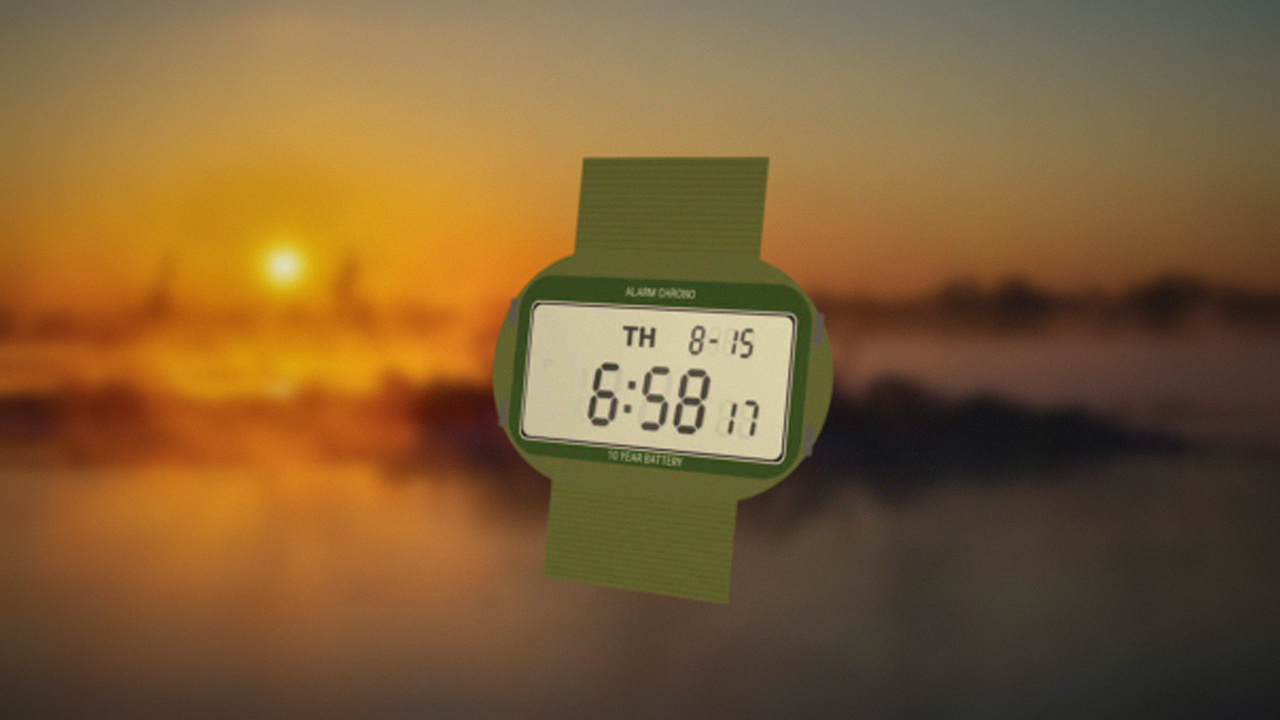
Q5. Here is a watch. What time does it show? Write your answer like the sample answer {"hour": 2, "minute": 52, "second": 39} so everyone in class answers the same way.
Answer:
{"hour": 6, "minute": 58, "second": 17}
